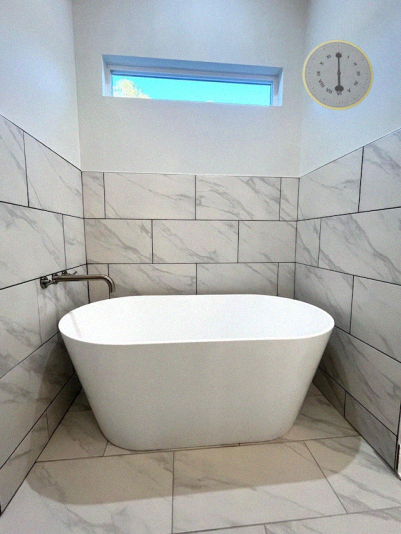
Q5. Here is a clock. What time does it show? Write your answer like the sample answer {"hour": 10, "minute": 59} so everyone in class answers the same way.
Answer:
{"hour": 6, "minute": 0}
